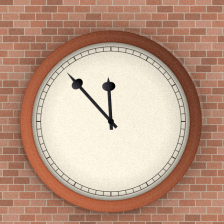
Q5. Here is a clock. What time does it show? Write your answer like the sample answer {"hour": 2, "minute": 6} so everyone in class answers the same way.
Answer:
{"hour": 11, "minute": 53}
